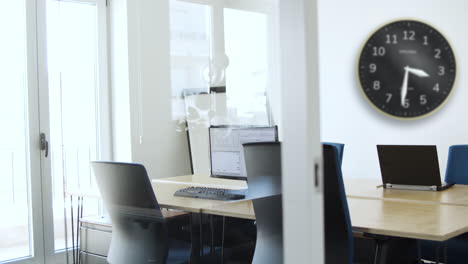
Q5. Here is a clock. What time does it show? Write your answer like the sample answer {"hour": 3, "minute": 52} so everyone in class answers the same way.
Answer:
{"hour": 3, "minute": 31}
